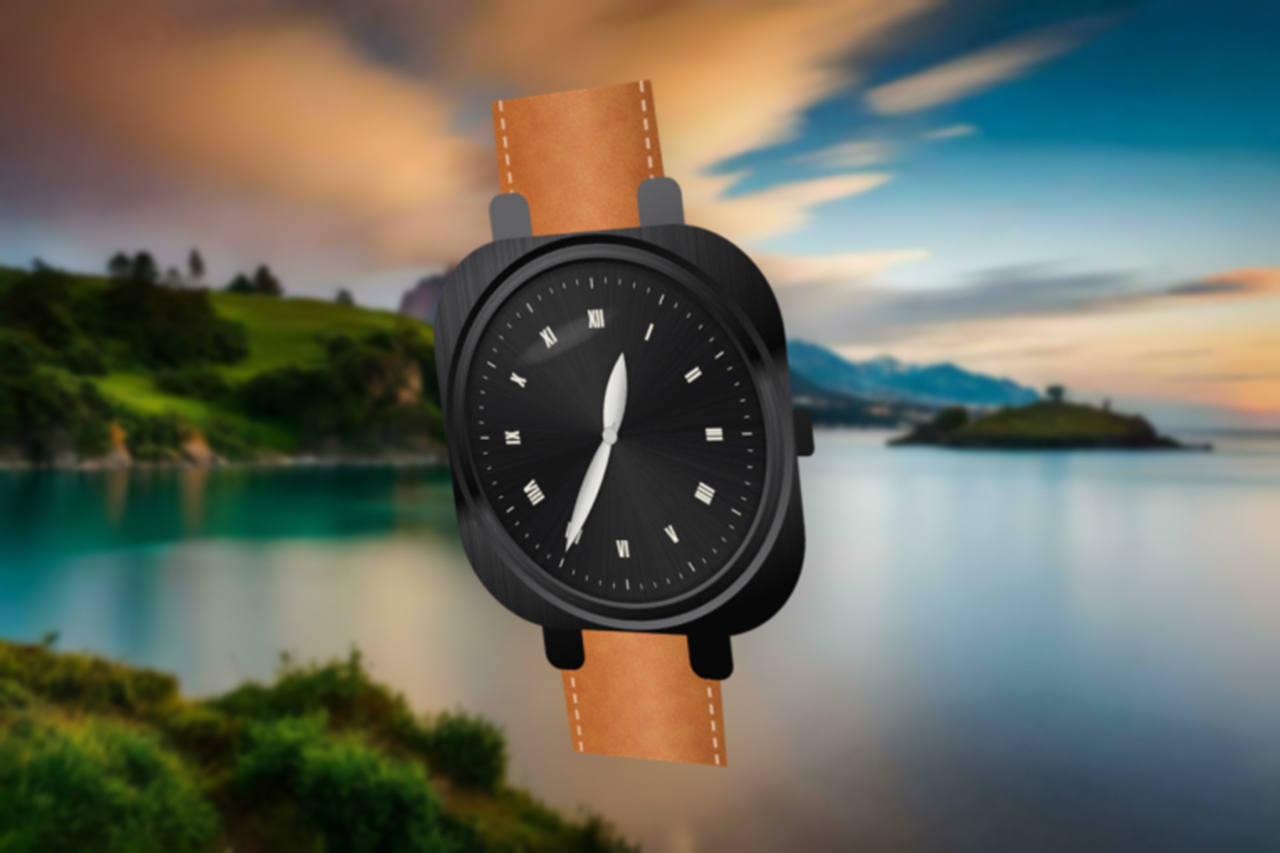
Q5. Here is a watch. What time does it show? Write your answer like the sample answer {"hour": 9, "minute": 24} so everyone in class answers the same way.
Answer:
{"hour": 12, "minute": 35}
